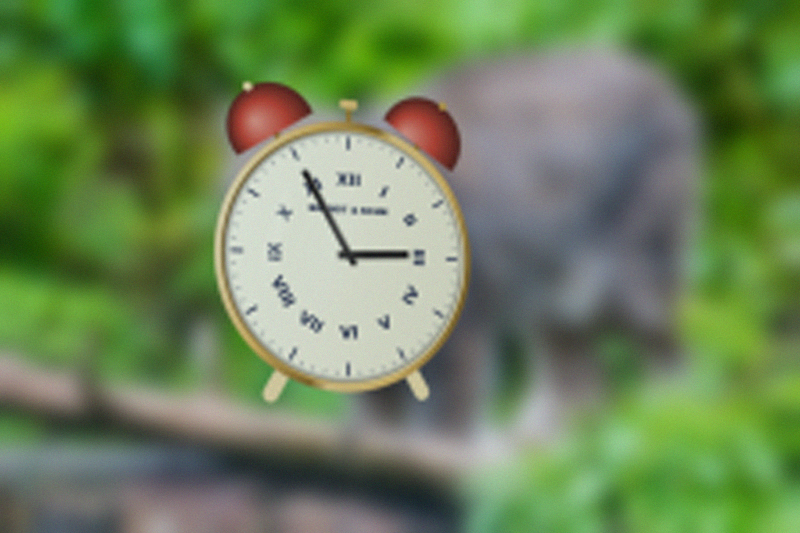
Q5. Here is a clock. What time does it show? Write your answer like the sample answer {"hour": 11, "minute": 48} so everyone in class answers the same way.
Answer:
{"hour": 2, "minute": 55}
